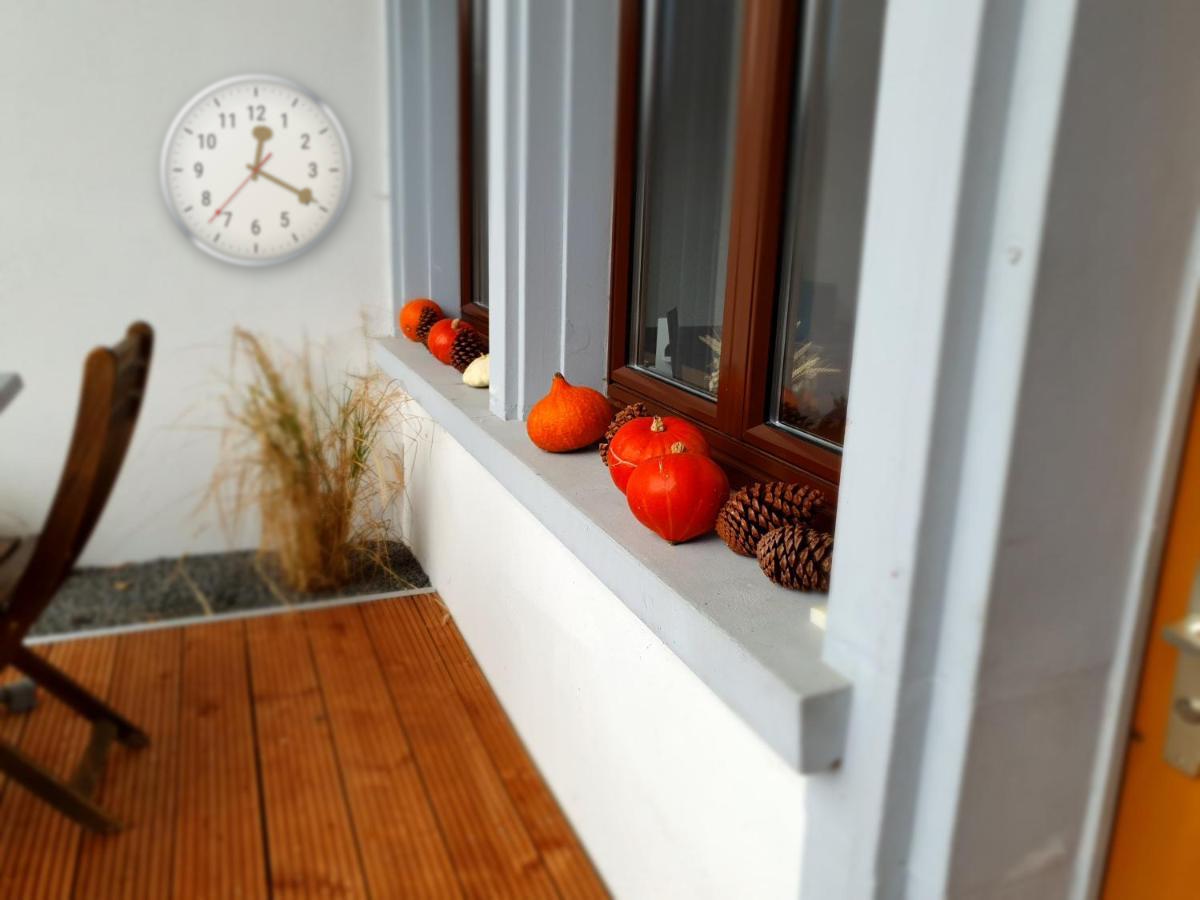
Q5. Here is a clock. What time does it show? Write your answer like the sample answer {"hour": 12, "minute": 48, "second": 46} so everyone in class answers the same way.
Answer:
{"hour": 12, "minute": 19, "second": 37}
